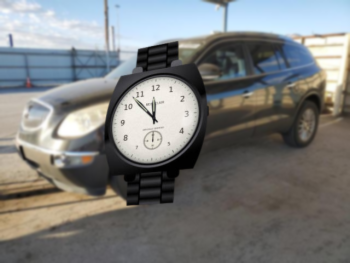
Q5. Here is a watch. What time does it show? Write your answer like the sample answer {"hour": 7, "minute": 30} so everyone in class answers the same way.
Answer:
{"hour": 11, "minute": 53}
